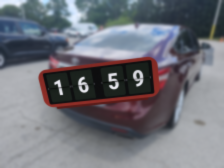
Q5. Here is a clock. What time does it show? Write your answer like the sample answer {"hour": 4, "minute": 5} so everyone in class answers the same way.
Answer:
{"hour": 16, "minute": 59}
